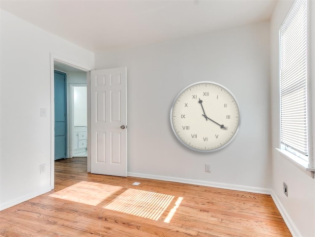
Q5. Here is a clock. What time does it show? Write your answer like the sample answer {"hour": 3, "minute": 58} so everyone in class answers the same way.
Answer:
{"hour": 11, "minute": 20}
